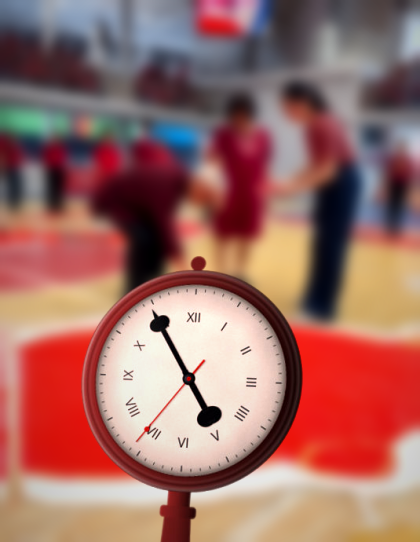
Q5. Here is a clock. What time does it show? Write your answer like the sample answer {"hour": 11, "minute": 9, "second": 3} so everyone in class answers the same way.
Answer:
{"hour": 4, "minute": 54, "second": 36}
